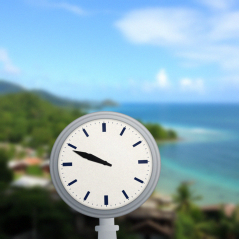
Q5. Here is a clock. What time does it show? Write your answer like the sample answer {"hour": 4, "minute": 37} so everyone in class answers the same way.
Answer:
{"hour": 9, "minute": 49}
